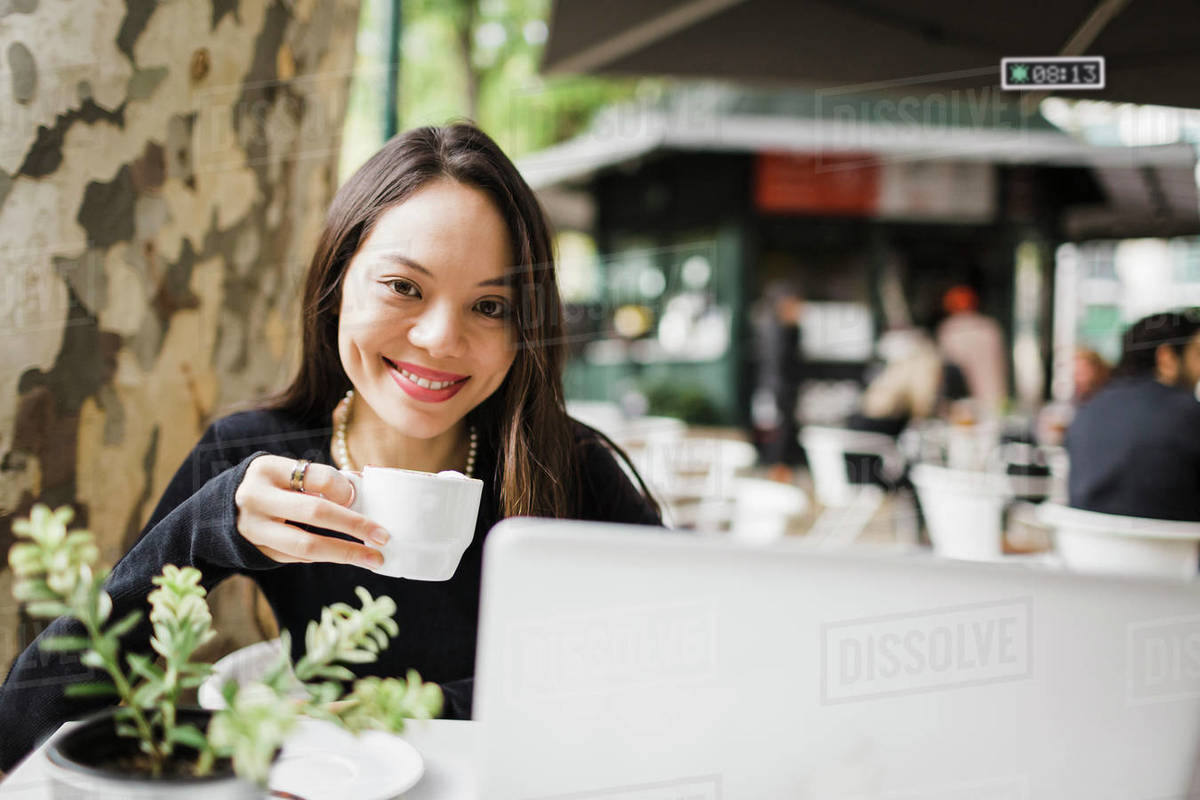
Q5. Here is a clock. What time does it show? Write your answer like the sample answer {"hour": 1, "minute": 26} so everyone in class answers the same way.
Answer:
{"hour": 8, "minute": 13}
